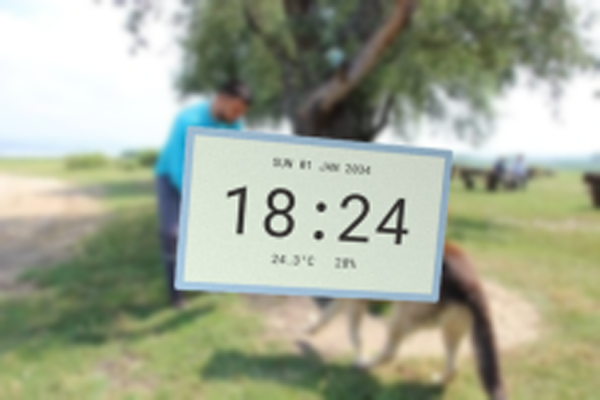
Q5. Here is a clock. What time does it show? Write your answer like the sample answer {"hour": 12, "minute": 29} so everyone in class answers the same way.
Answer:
{"hour": 18, "minute": 24}
